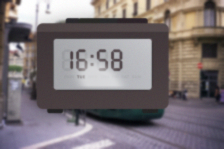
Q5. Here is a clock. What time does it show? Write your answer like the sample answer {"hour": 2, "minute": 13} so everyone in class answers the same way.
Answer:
{"hour": 16, "minute": 58}
